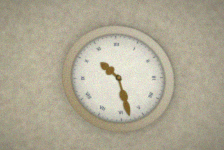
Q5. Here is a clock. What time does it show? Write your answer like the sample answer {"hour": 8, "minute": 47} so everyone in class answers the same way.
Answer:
{"hour": 10, "minute": 28}
